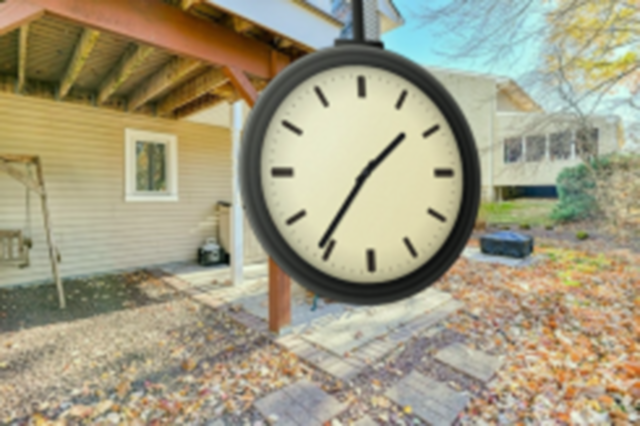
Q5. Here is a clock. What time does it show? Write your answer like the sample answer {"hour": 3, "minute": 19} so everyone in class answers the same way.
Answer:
{"hour": 1, "minute": 36}
